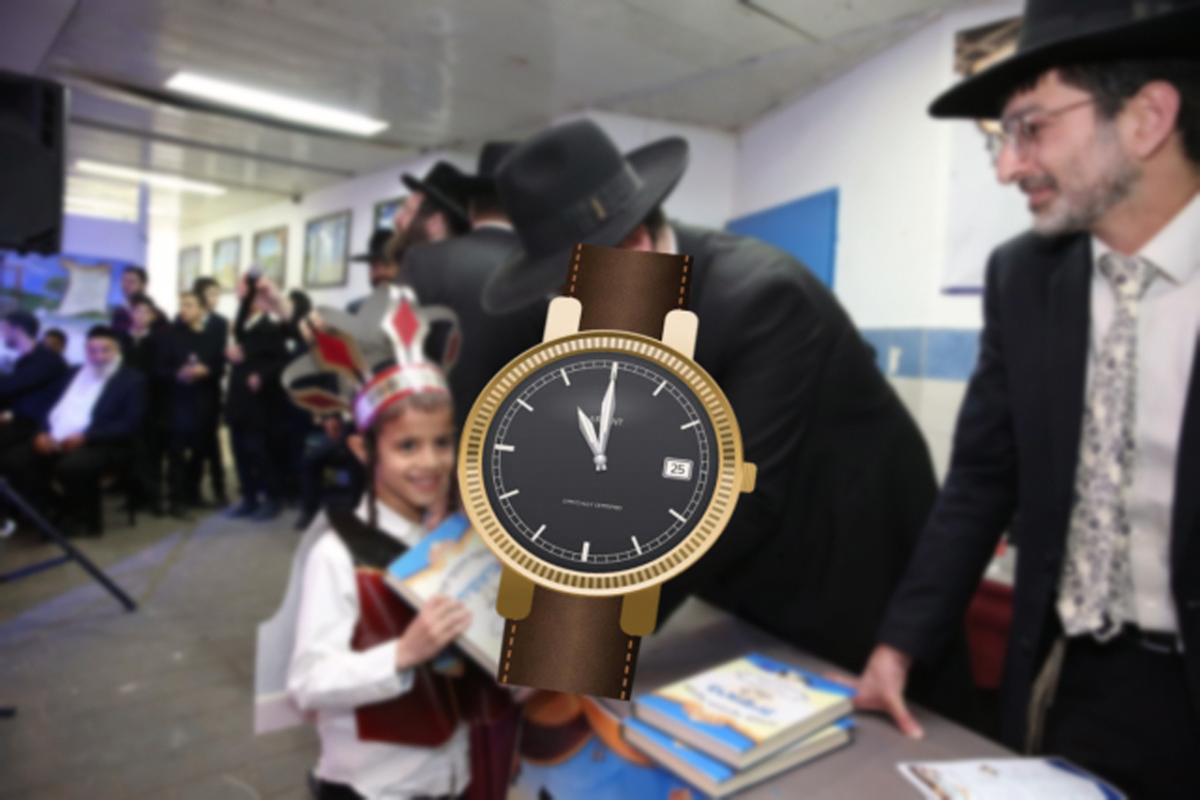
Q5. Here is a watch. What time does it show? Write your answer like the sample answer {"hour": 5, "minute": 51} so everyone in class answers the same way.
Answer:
{"hour": 11, "minute": 0}
